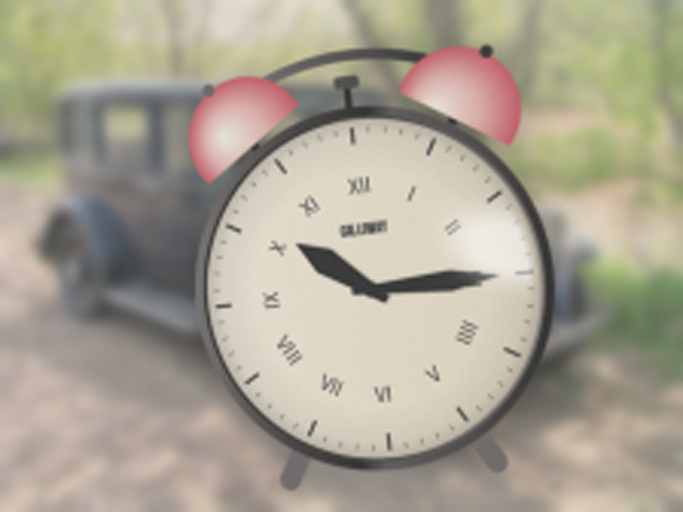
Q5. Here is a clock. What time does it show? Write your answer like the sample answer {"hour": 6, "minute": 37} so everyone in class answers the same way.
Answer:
{"hour": 10, "minute": 15}
